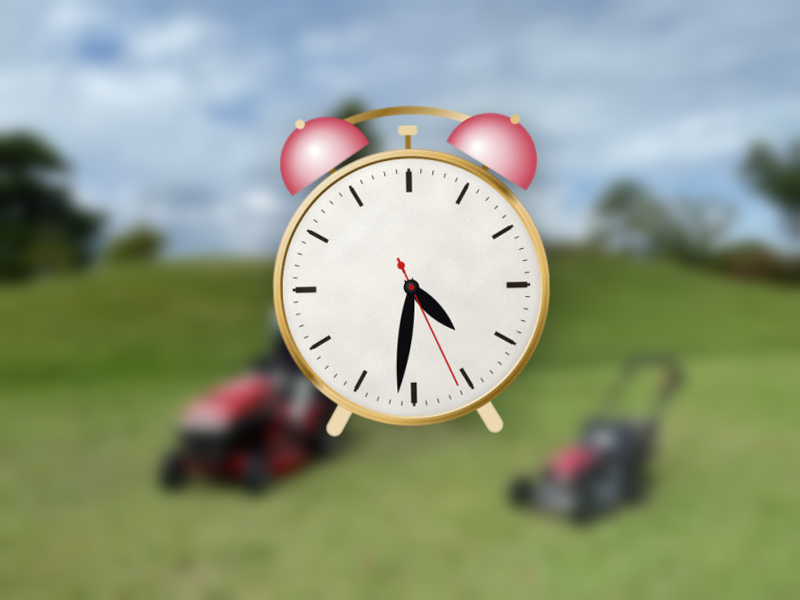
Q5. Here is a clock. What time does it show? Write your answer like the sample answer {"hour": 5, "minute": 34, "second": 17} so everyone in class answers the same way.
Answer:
{"hour": 4, "minute": 31, "second": 26}
